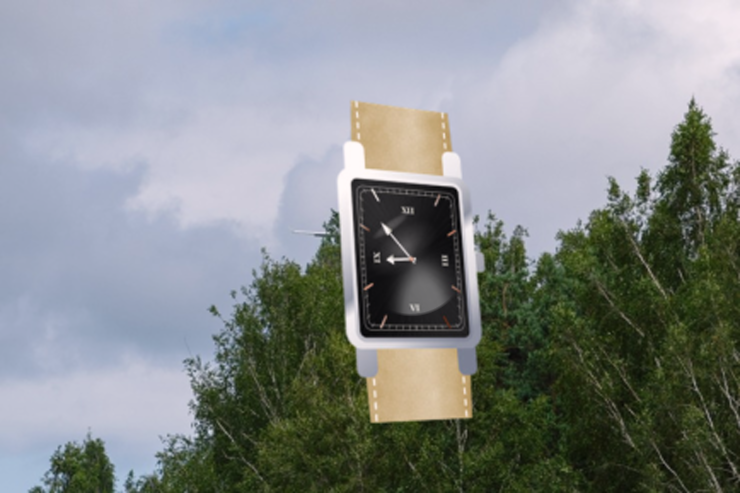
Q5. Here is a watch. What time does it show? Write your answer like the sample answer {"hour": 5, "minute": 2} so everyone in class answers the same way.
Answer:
{"hour": 8, "minute": 53}
